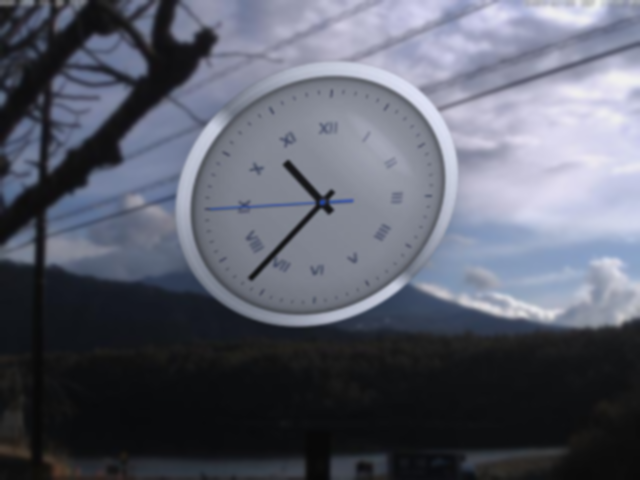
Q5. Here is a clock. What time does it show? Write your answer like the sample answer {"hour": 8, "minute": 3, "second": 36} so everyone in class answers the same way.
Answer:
{"hour": 10, "minute": 36, "second": 45}
